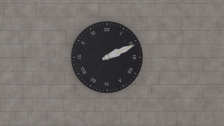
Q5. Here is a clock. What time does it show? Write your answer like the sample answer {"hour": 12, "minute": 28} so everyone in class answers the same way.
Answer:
{"hour": 2, "minute": 11}
